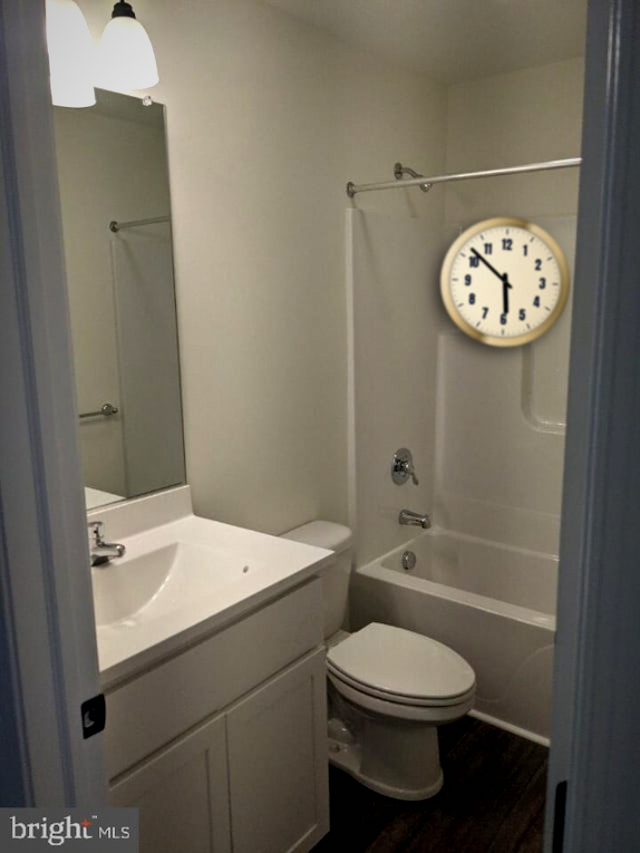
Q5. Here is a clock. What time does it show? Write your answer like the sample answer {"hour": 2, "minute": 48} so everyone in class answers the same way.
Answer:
{"hour": 5, "minute": 52}
